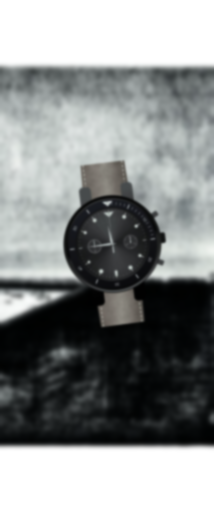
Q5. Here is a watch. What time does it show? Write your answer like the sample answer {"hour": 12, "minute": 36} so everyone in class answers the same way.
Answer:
{"hour": 11, "minute": 45}
